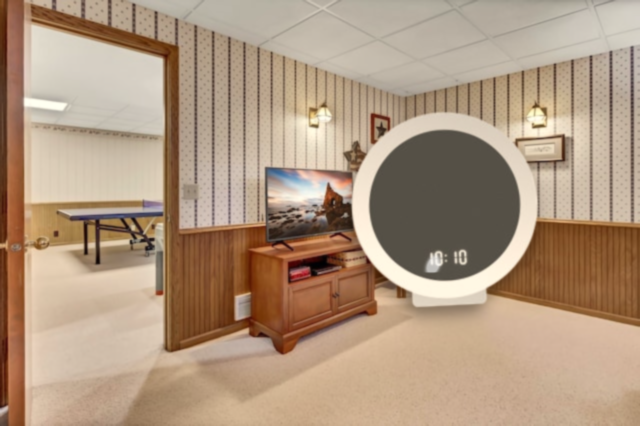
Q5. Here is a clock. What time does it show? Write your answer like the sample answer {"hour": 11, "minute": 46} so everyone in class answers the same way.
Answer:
{"hour": 10, "minute": 10}
